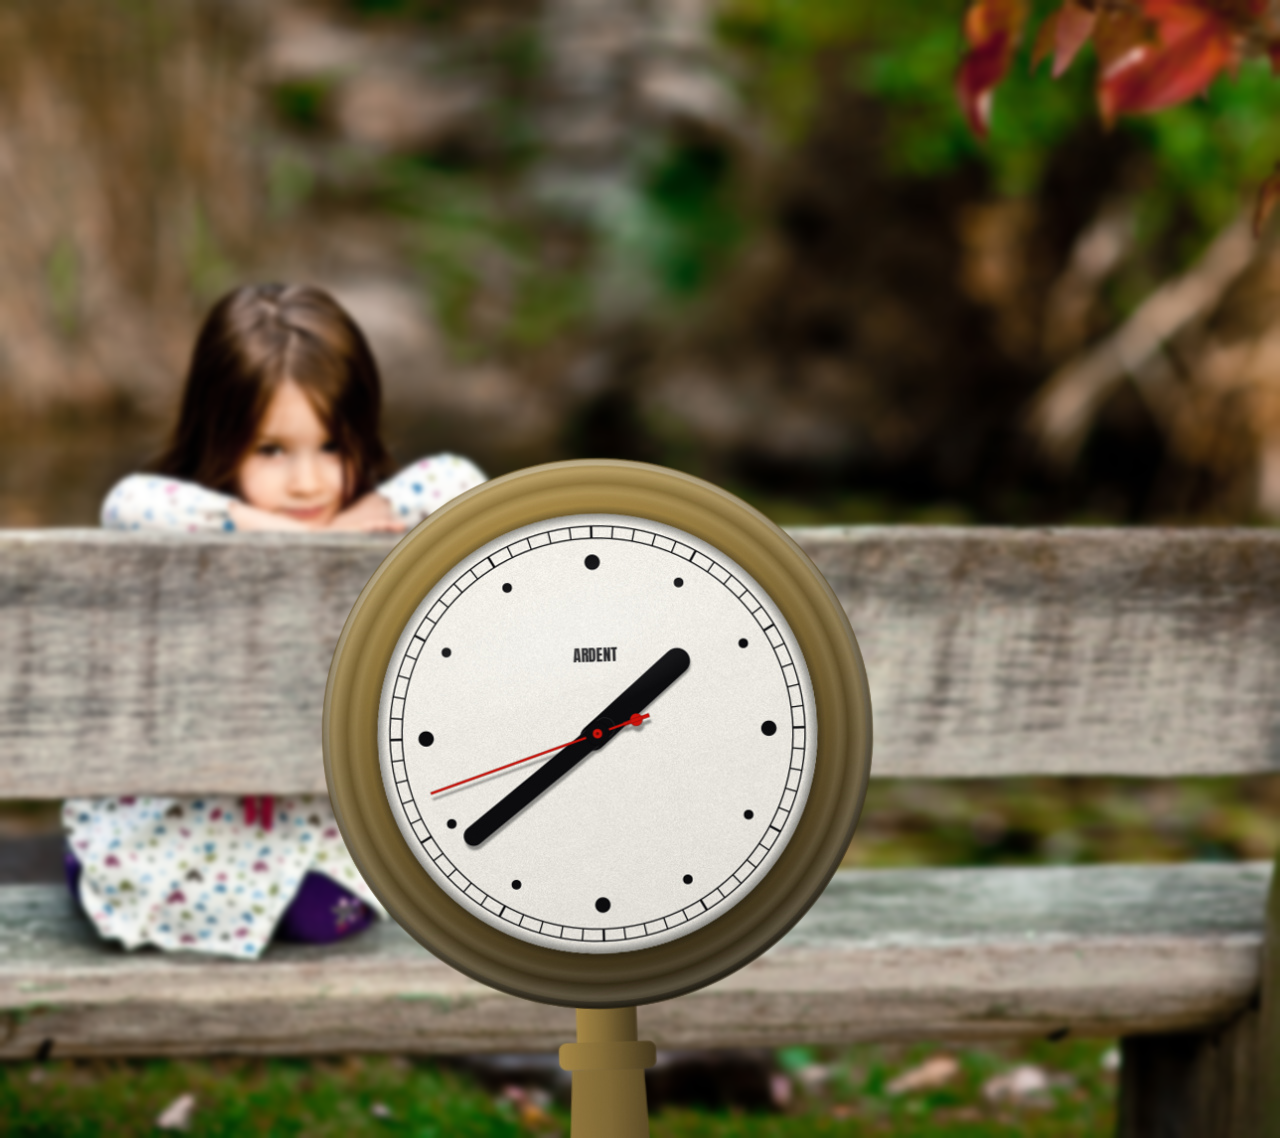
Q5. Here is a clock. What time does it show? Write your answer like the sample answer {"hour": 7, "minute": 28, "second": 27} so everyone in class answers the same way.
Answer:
{"hour": 1, "minute": 38, "second": 42}
